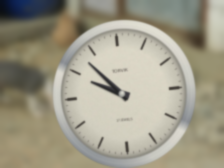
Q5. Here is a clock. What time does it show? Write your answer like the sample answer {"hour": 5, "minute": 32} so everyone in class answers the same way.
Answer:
{"hour": 9, "minute": 53}
